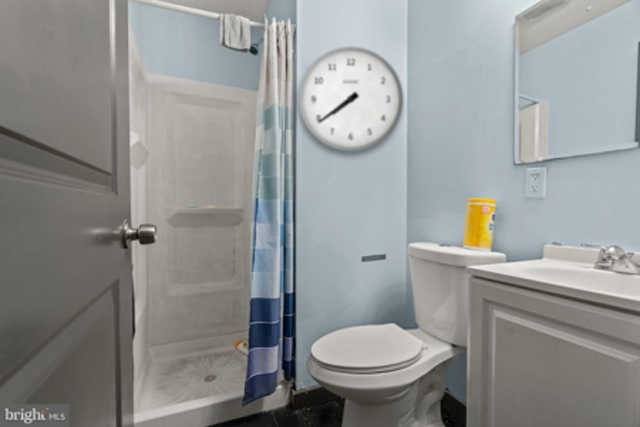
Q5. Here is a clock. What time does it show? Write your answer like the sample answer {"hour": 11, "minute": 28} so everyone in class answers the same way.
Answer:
{"hour": 7, "minute": 39}
